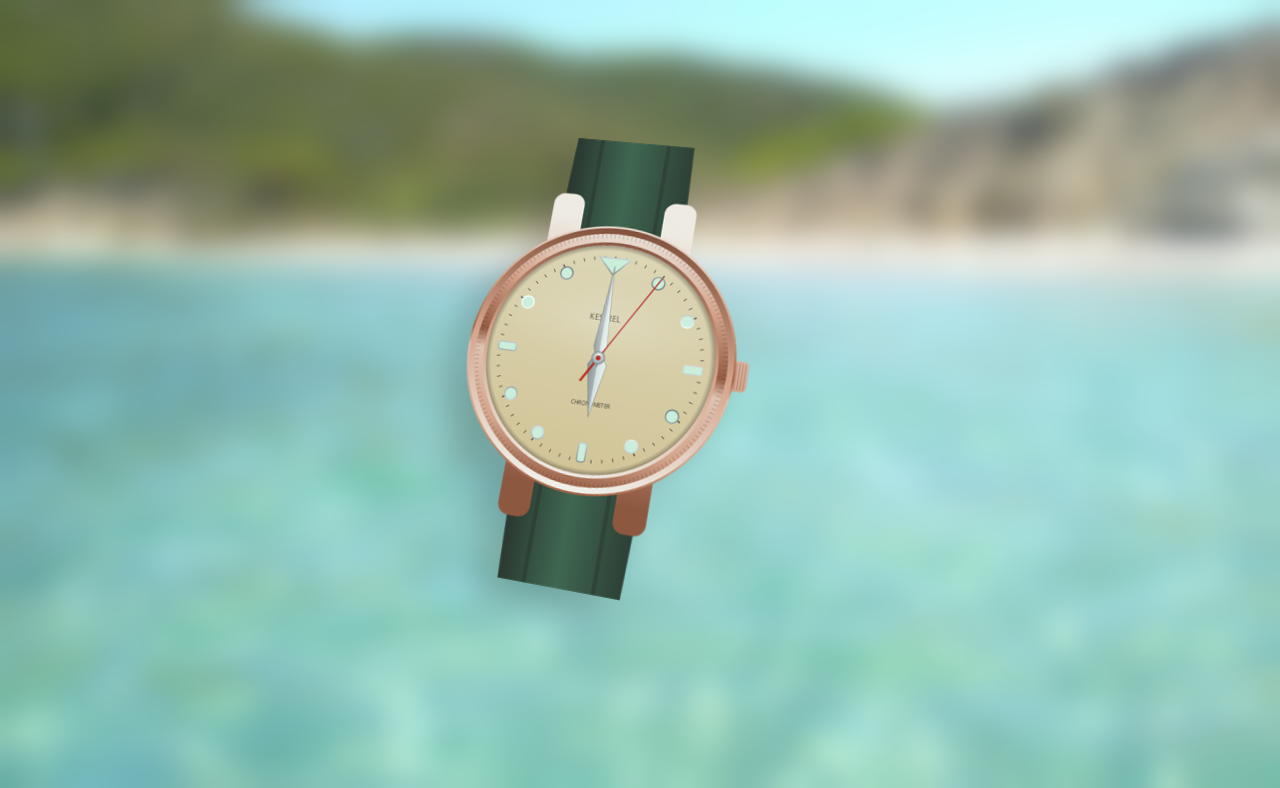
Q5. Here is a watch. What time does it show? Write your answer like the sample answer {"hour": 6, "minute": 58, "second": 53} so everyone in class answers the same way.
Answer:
{"hour": 6, "minute": 0, "second": 5}
